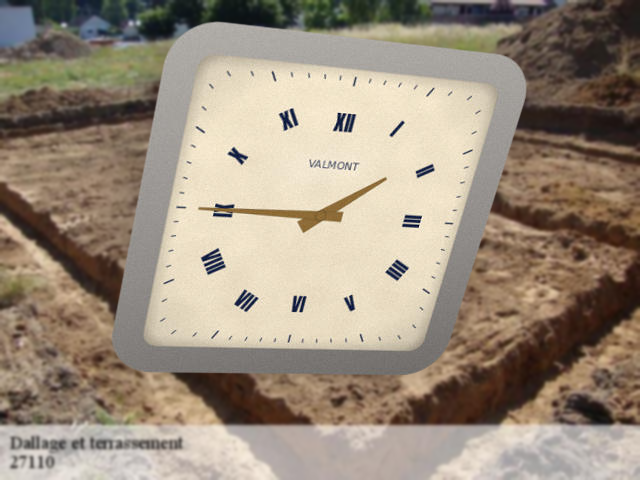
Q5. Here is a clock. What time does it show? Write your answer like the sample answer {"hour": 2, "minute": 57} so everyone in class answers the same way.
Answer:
{"hour": 1, "minute": 45}
